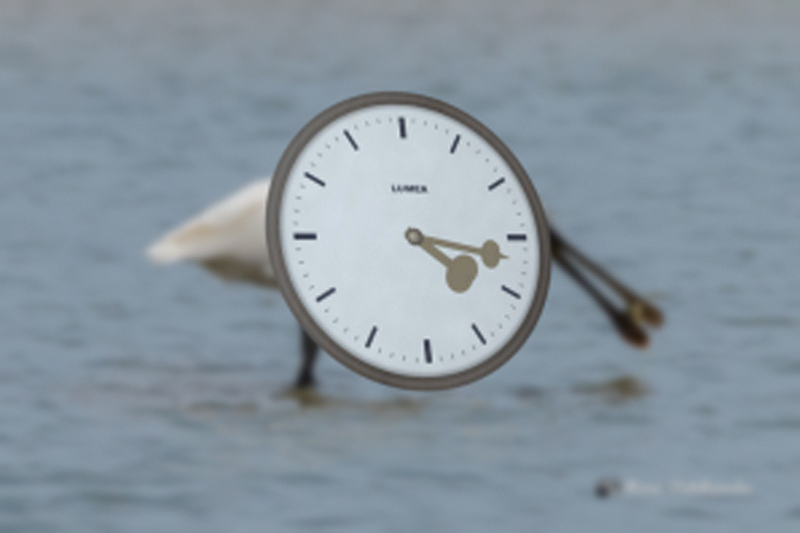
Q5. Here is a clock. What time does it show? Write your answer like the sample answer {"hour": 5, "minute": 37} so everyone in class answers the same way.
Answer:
{"hour": 4, "minute": 17}
